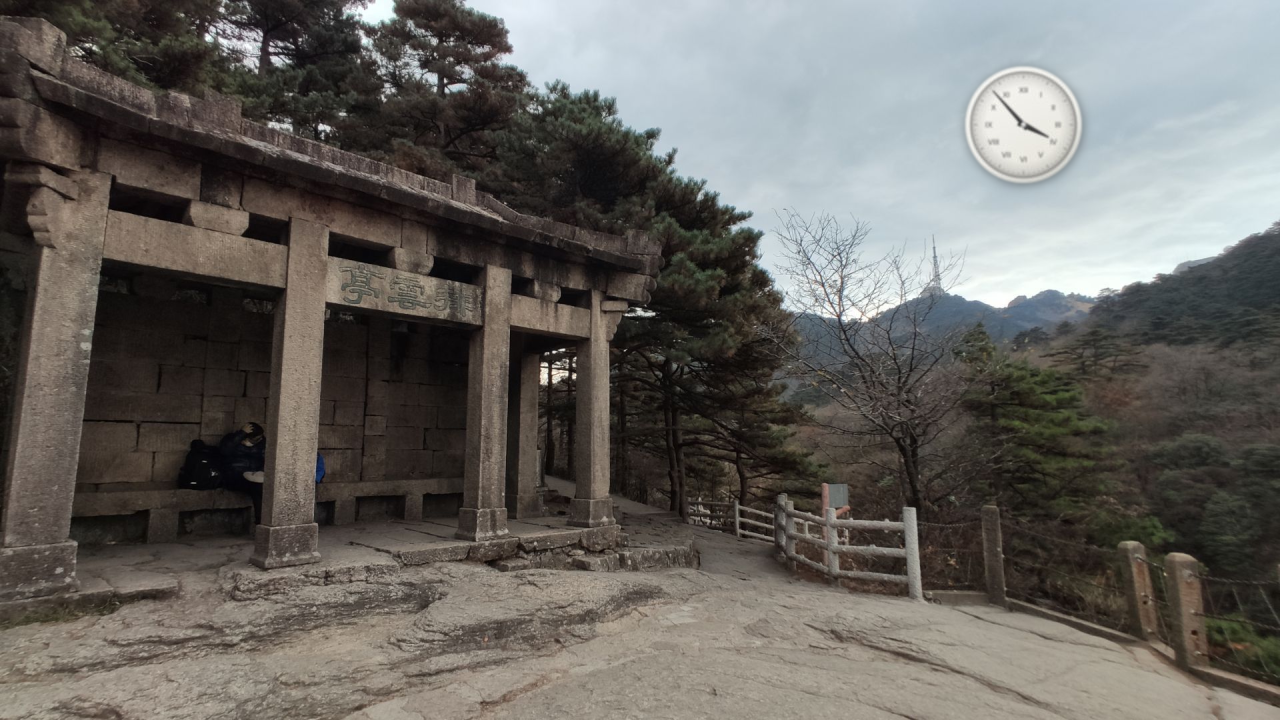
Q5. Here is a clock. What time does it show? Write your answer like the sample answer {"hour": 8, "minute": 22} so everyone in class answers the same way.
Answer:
{"hour": 3, "minute": 53}
